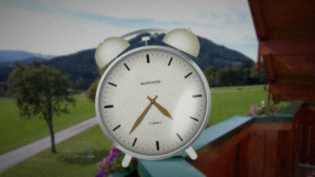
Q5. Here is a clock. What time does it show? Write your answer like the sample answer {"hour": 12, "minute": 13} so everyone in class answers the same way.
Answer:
{"hour": 4, "minute": 37}
